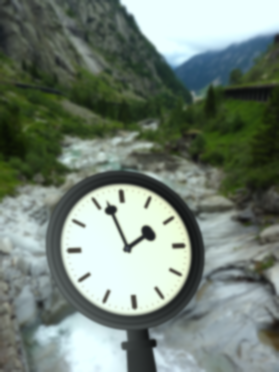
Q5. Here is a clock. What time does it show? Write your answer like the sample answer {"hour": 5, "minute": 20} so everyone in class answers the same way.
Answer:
{"hour": 1, "minute": 57}
